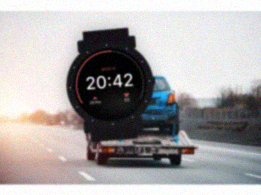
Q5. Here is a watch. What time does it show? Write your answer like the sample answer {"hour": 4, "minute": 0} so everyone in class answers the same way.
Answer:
{"hour": 20, "minute": 42}
